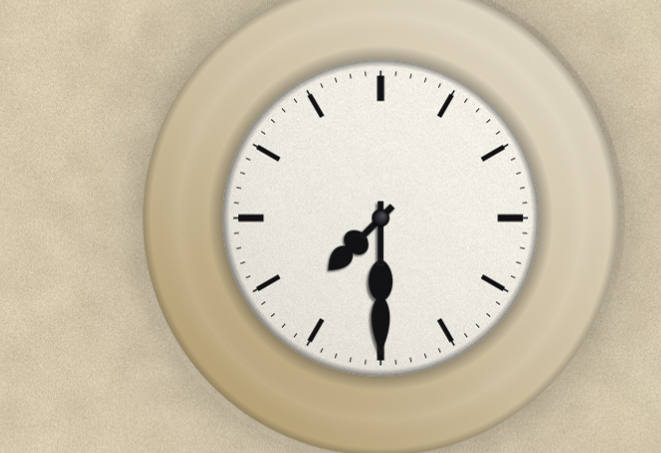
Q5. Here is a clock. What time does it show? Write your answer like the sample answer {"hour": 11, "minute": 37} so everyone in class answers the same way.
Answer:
{"hour": 7, "minute": 30}
